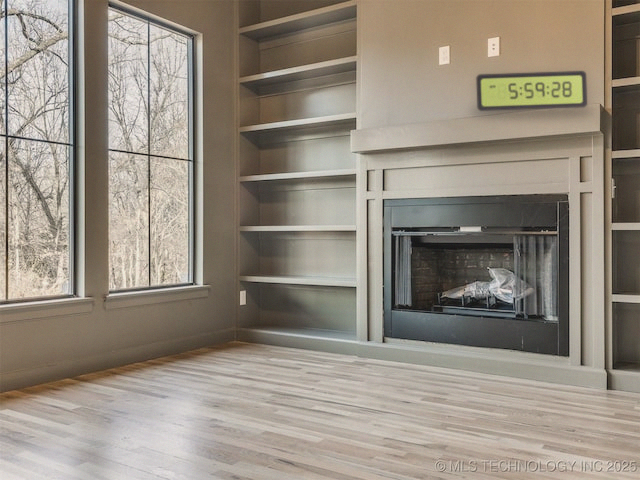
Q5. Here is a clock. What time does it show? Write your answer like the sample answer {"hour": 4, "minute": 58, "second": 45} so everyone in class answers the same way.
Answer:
{"hour": 5, "minute": 59, "second": 28}
